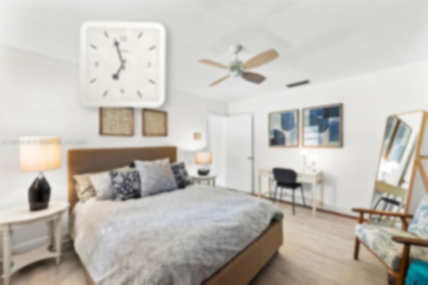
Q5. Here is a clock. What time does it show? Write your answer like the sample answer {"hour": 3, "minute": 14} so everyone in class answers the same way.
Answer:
{"hour": 6, "minute": 57}
